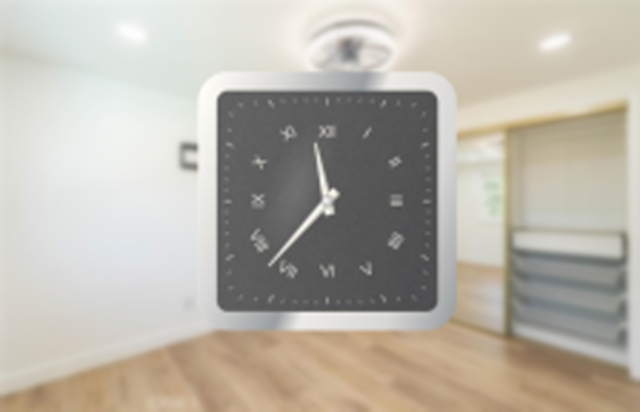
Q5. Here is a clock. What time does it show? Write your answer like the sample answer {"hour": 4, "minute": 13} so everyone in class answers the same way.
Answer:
{"hour": 11, "minute": 37}
